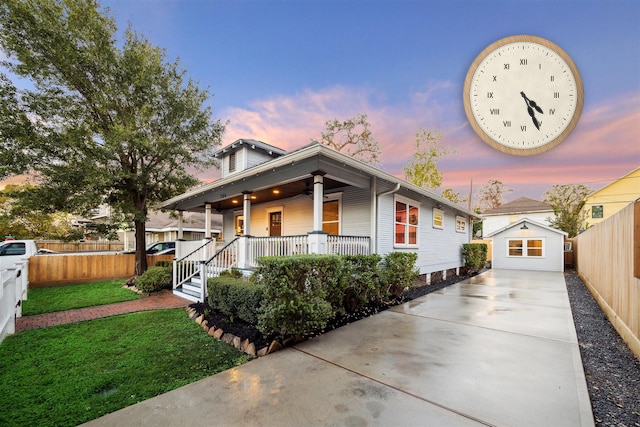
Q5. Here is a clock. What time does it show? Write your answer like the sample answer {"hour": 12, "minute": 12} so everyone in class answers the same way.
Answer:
{"hour": 4, "minute": 26}
